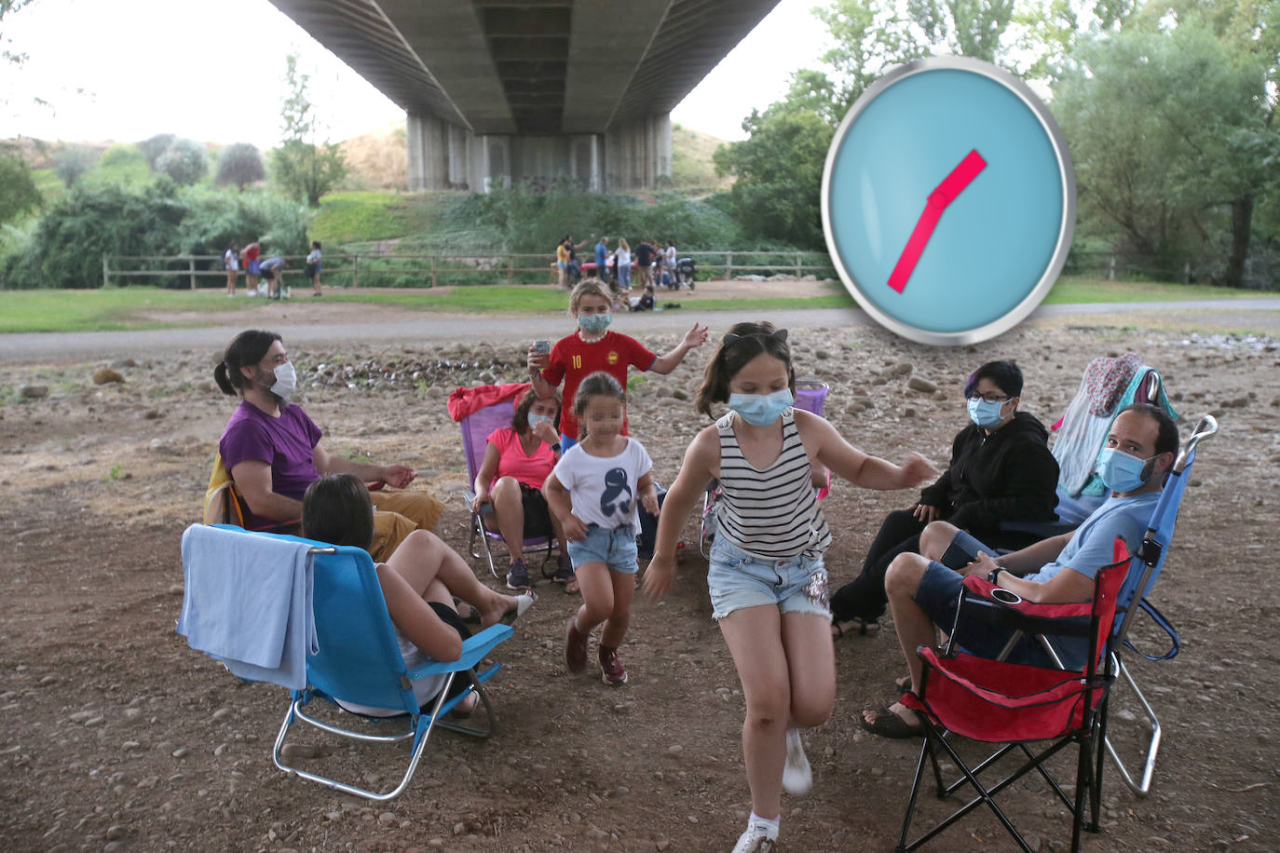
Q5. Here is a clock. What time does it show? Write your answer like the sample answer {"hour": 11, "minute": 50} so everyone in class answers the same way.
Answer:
{"hour": 1, "minute": 35}
